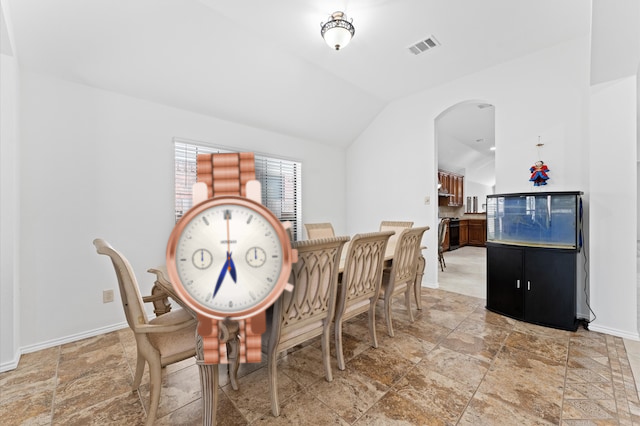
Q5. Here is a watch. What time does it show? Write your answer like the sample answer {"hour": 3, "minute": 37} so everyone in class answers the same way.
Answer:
{"hour": 5, "minute": 34}
